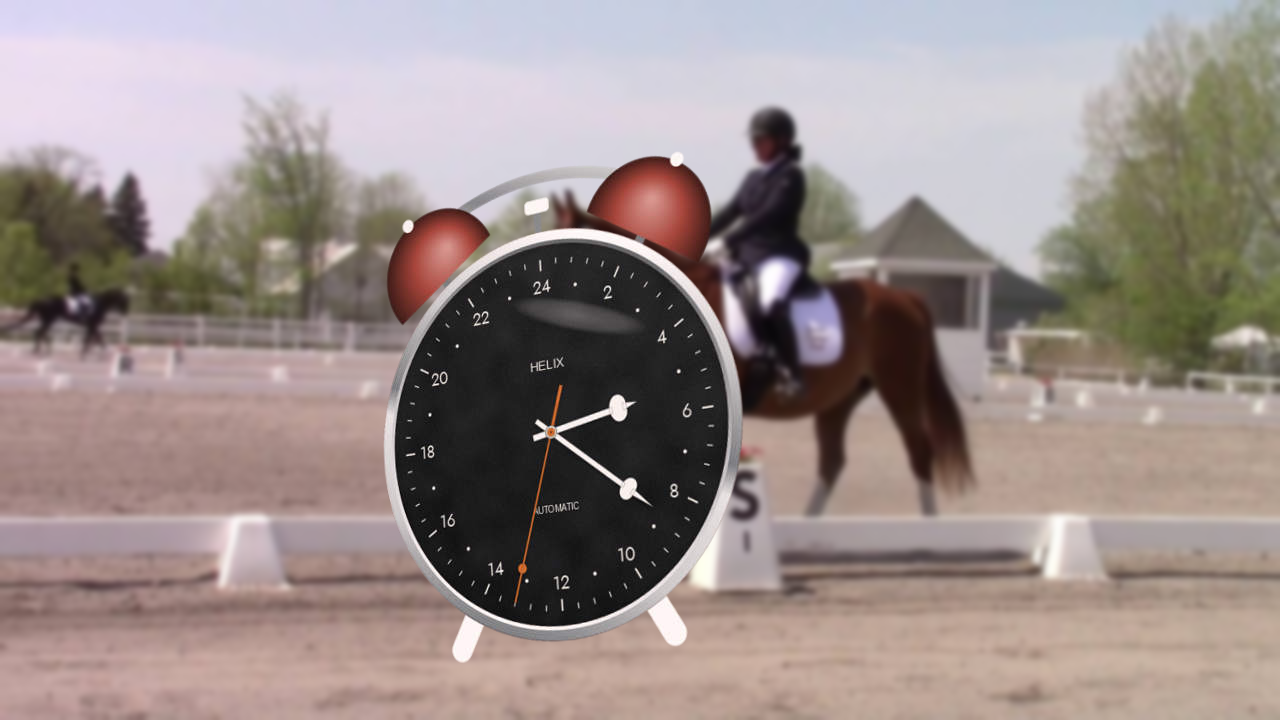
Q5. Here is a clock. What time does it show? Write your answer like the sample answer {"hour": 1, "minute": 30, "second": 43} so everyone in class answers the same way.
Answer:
{"hour": 5, "minute": 21, "second": 33}
